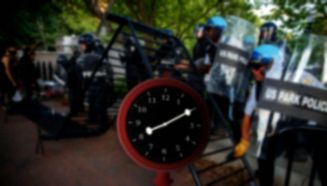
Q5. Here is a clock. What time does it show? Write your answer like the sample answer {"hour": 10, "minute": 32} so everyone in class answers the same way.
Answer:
{"hour": 8, "minute": 10}
